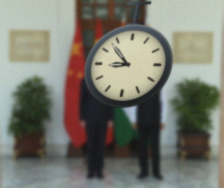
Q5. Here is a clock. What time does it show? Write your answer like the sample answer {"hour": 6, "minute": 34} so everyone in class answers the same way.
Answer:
{"hour": 8, "minute": 53}
